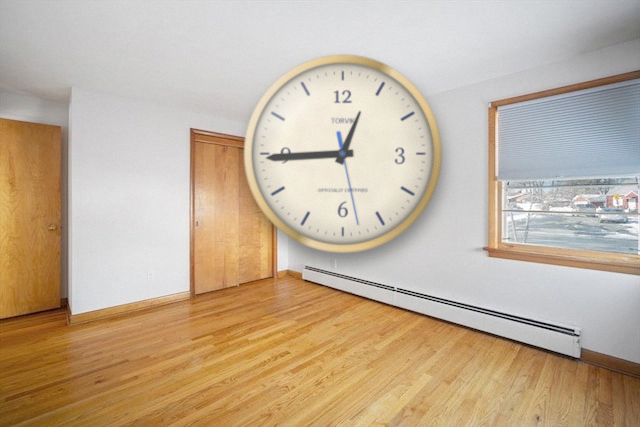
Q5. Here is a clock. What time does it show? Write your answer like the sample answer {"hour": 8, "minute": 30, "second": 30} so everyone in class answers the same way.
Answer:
{"hour": 12, "minute": 44, "second": 28}
